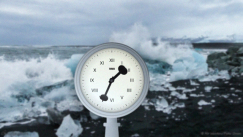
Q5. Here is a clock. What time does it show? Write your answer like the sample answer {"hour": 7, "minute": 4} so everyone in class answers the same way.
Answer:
{"hour": 1, "minute": 34}
